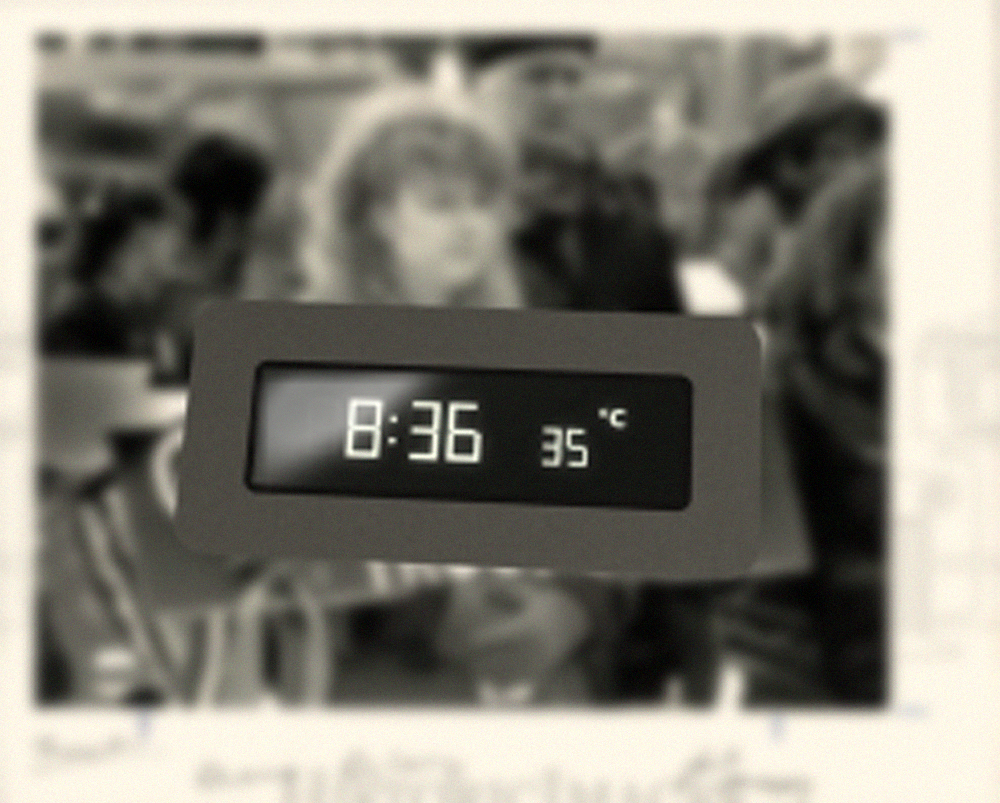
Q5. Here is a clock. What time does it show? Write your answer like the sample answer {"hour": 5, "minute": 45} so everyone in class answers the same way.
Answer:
{"hour": 8, "minute": 36}
